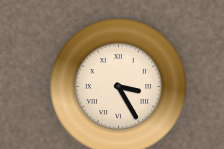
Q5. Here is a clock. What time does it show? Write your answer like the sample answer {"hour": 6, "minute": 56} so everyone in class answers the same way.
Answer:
{"hour": 3, "minute": 25}
